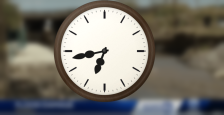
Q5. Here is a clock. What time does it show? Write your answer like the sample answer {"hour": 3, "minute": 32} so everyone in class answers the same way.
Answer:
{"hour": 6, "minute": 43}
